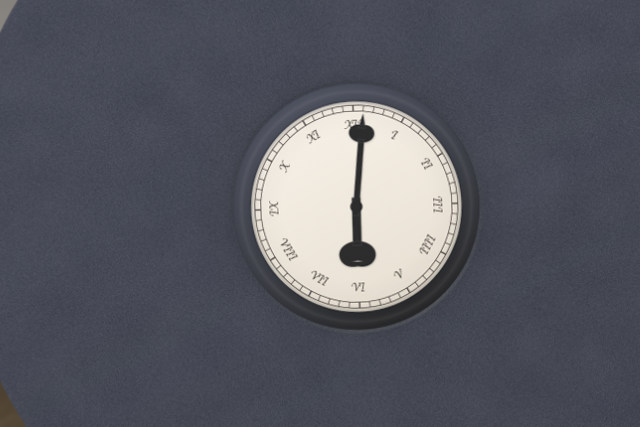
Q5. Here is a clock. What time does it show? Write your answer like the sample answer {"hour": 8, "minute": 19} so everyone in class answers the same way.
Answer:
{"hour": 6, "minute": 1}
